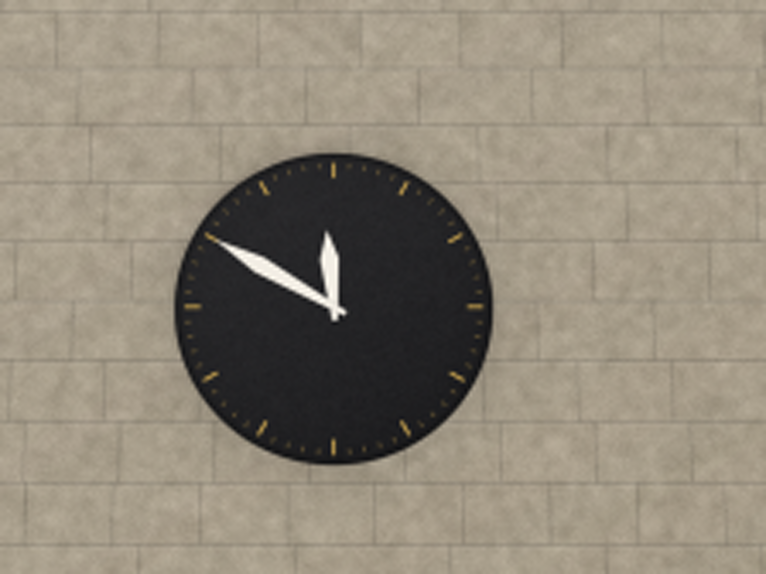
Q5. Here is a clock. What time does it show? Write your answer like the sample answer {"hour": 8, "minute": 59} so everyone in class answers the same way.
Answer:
{"hour": 11, "minute": 50}
